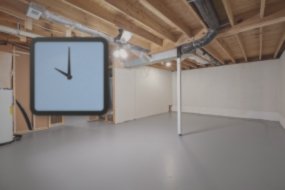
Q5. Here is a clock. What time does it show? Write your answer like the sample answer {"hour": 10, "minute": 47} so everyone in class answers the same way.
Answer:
{"hour": 10, "minute": 0}
